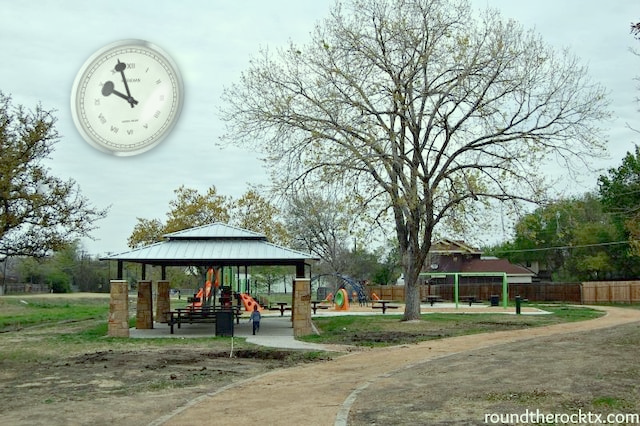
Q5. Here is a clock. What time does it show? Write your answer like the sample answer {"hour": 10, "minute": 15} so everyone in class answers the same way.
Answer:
{"hour": 9, "minute": 57}
